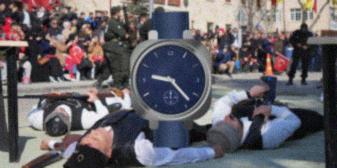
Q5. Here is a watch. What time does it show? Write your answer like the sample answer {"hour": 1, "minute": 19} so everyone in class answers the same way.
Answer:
{"hour": 9, "minute": 23}
